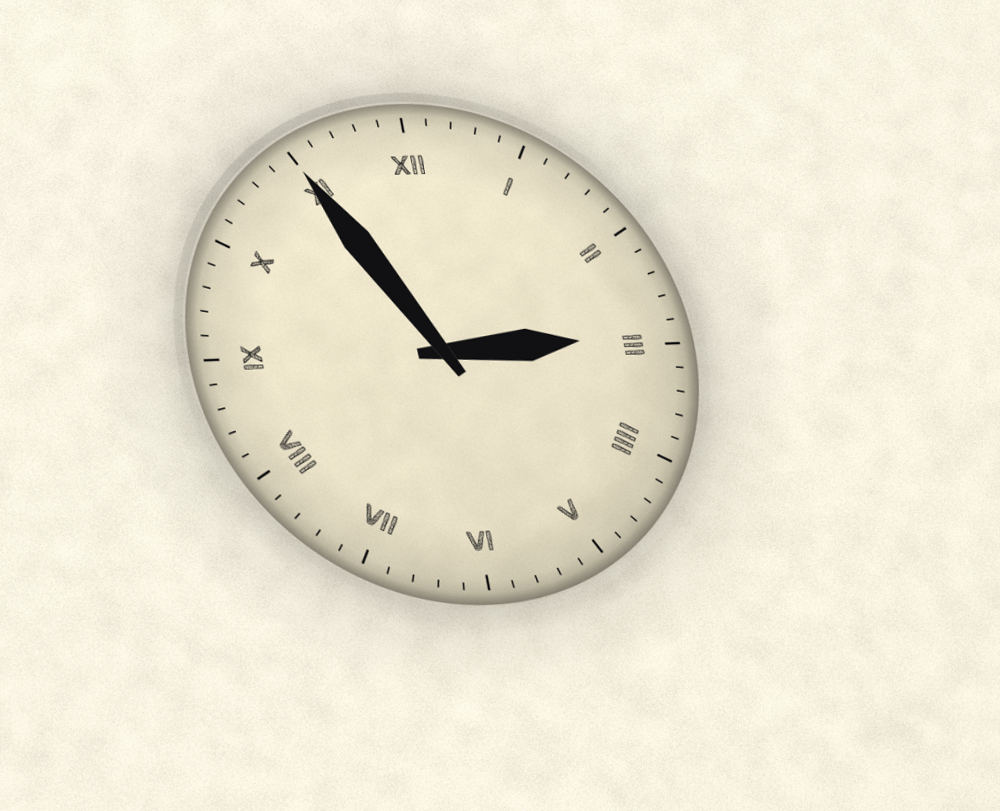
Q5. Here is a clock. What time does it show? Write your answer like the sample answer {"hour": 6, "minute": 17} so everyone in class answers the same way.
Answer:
{"hour": 2, "minute": 55}
